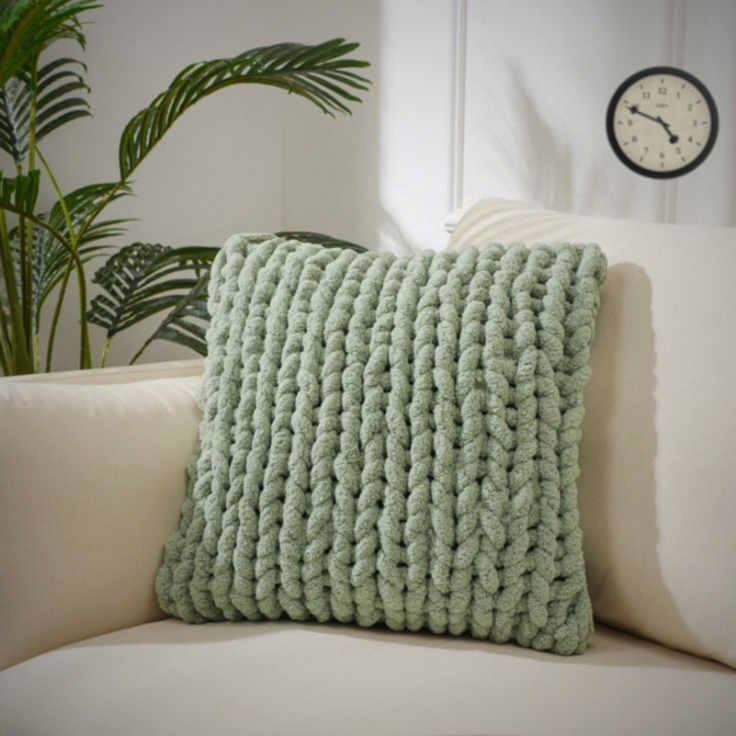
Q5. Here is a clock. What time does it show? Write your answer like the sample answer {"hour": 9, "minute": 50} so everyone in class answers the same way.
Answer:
{"hour": 4, "minute": 49}
